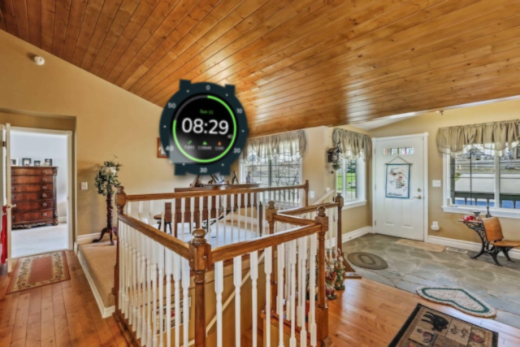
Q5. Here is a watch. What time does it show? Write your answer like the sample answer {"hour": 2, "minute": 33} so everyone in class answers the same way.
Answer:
{"hour": 8, "minute": 29}
